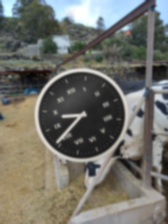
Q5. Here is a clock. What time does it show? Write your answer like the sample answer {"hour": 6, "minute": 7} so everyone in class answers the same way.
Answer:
{"hour": 9, "minute": 41}
